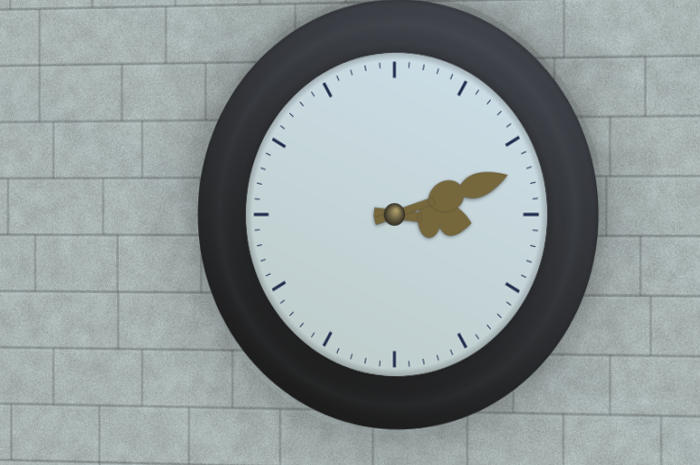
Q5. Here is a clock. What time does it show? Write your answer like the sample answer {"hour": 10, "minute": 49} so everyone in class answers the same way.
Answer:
{"hour": 3, "minute": 12}
